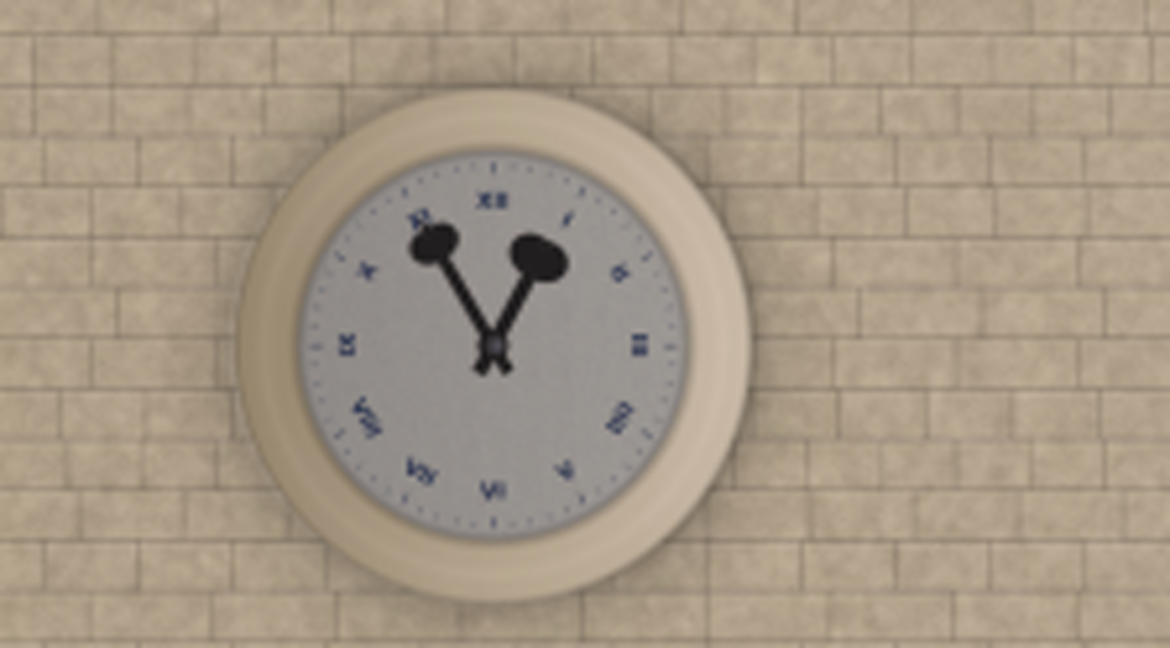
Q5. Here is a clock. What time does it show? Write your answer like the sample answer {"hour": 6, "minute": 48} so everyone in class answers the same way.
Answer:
{"hour": 12, "minute": 55}
